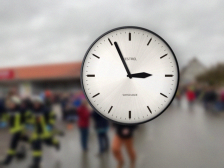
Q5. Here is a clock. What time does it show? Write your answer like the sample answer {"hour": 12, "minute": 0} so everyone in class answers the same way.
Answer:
{"hour": 2, "minute": 56}
